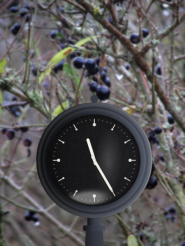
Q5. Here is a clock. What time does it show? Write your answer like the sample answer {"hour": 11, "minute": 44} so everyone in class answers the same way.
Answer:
{"hour": 11, "minute": 25}
